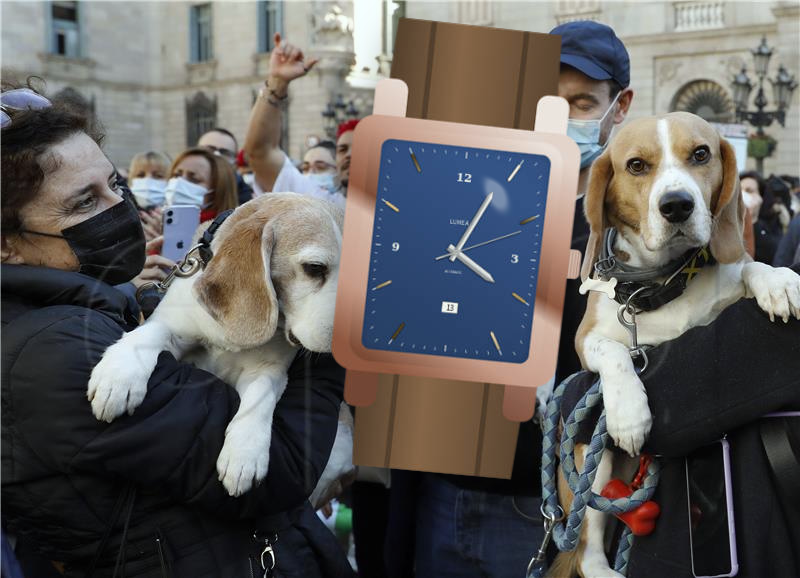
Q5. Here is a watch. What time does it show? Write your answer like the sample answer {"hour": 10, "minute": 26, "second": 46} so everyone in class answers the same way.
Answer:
{"hour": 4, "minute": 4, "second": 11}
